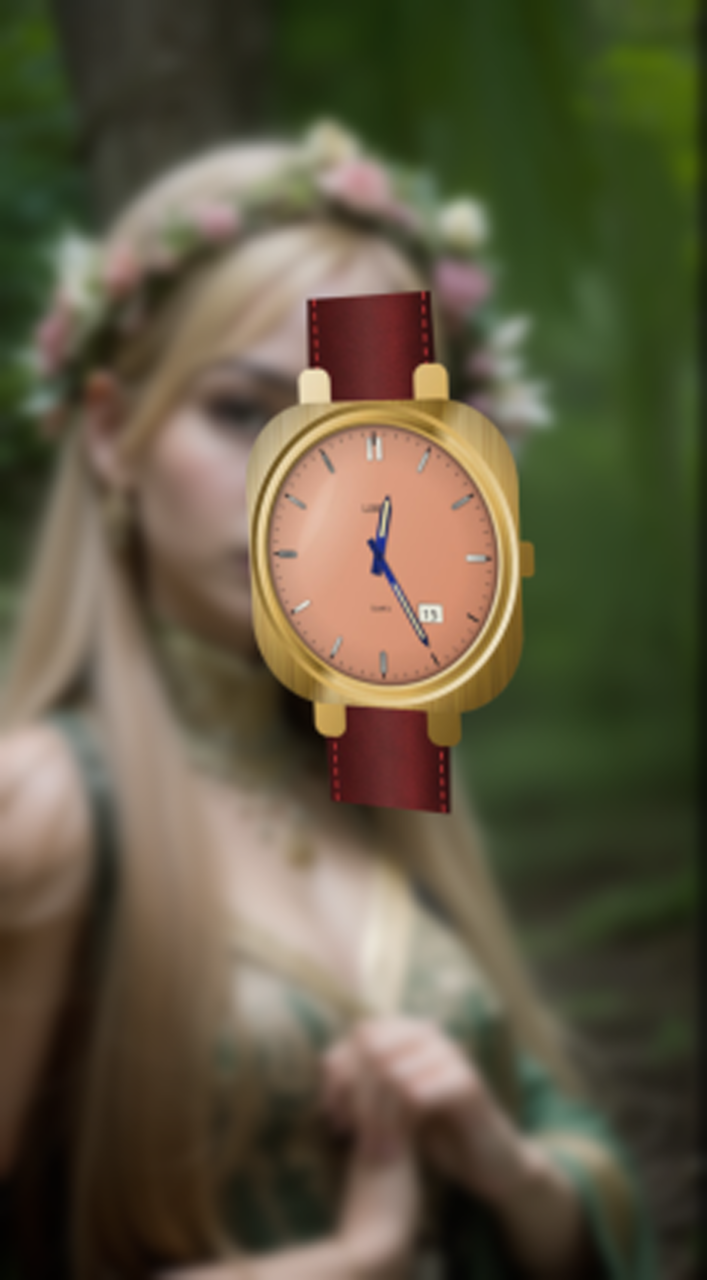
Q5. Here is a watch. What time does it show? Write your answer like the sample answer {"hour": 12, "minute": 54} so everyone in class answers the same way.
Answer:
{"hour": 12, "minute": 25}
